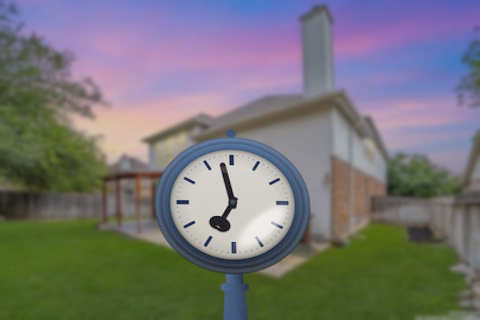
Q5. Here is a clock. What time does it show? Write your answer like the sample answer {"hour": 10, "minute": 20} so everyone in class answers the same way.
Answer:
{"hour": 6, "minute": 58}
